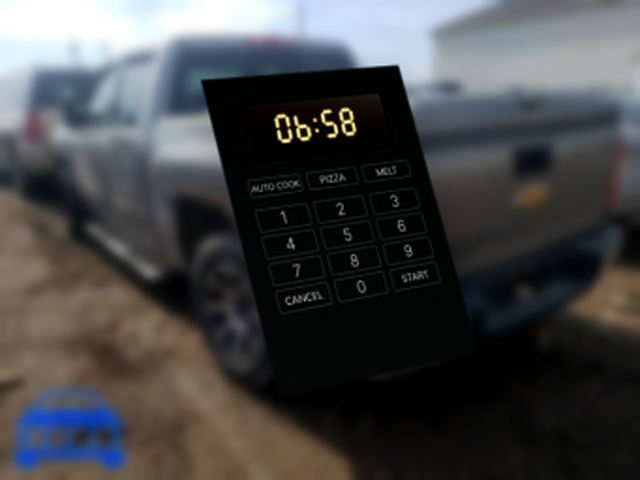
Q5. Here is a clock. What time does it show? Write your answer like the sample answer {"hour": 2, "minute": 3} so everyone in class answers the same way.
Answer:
{"hour": 6, "minute": 58}
